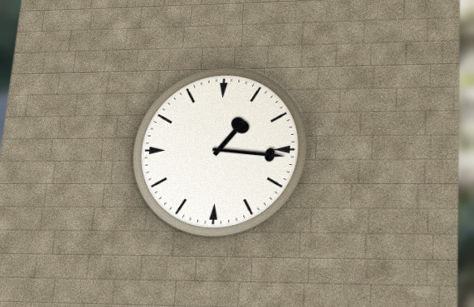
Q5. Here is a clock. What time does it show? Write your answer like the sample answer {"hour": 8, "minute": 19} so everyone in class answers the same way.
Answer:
{"hour": 1, "minute": 16}
